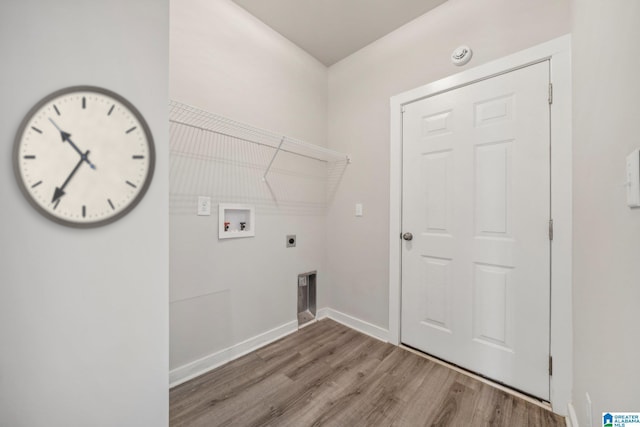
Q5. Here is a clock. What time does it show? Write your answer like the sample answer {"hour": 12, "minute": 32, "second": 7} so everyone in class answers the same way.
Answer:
{"hour": 10, "minute": 35, "second": 53}
